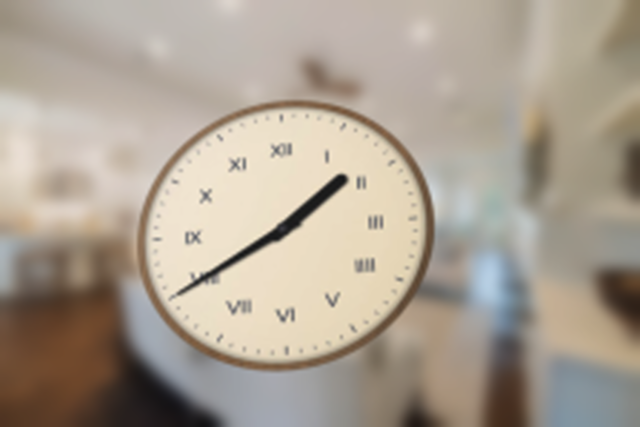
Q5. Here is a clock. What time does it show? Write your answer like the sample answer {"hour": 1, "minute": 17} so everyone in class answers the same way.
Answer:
{"hour": 1, "minute": 40}
